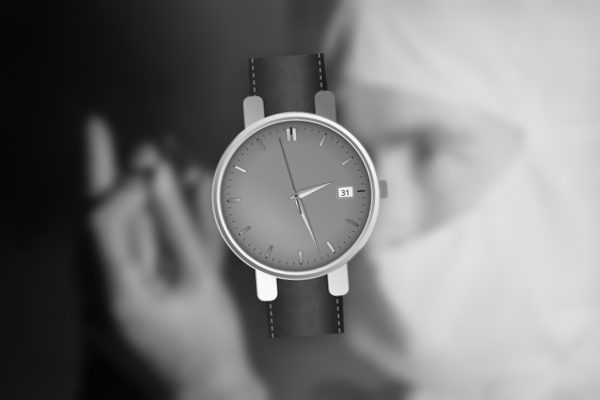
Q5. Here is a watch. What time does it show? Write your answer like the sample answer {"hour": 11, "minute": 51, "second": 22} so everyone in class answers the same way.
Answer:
{"hour": 2, "minute": 26, "second": 58}
